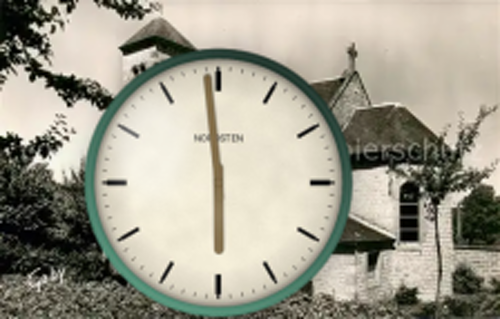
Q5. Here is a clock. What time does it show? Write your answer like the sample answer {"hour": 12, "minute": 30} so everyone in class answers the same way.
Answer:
{"hour": 5, "minute": 59}
